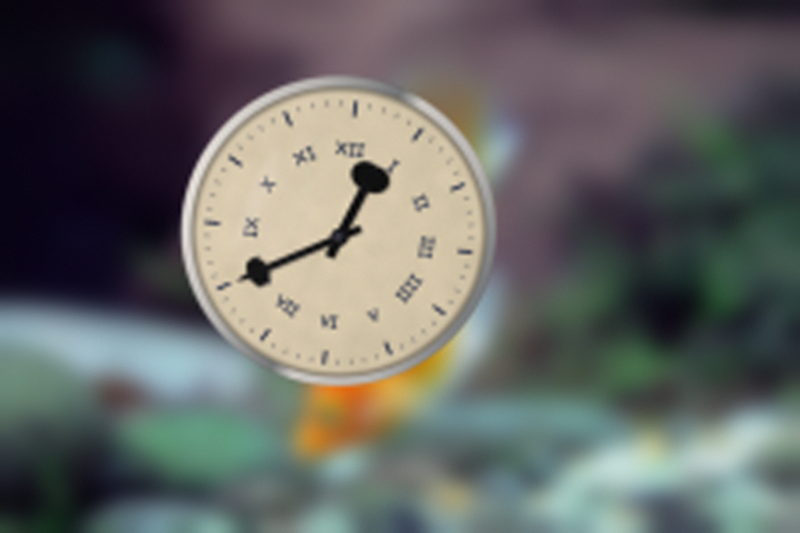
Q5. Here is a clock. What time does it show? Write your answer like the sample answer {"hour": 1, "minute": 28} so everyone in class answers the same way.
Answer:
{"hour": 12, "minute": 40}
